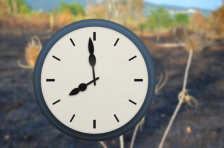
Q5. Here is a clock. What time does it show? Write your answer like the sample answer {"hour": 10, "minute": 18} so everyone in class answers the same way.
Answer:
{"hour": 7, "minute": 59}
